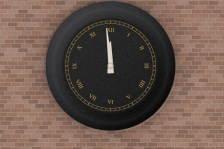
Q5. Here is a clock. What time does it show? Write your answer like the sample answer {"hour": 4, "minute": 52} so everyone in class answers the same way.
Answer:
{"hour": 11, "minute": 59}
